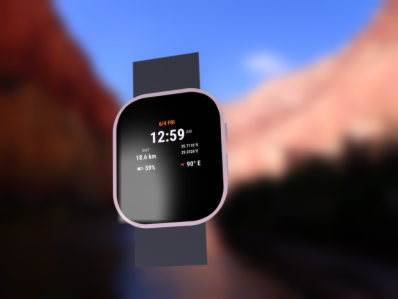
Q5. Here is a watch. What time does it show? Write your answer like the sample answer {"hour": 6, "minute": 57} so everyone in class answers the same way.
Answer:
{"hour": 12, "minute": 59}
